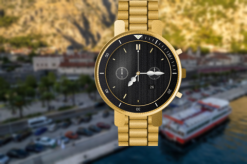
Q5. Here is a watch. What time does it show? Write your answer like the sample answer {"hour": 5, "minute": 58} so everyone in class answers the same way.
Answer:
{"hour": 7, "minute": 15}
